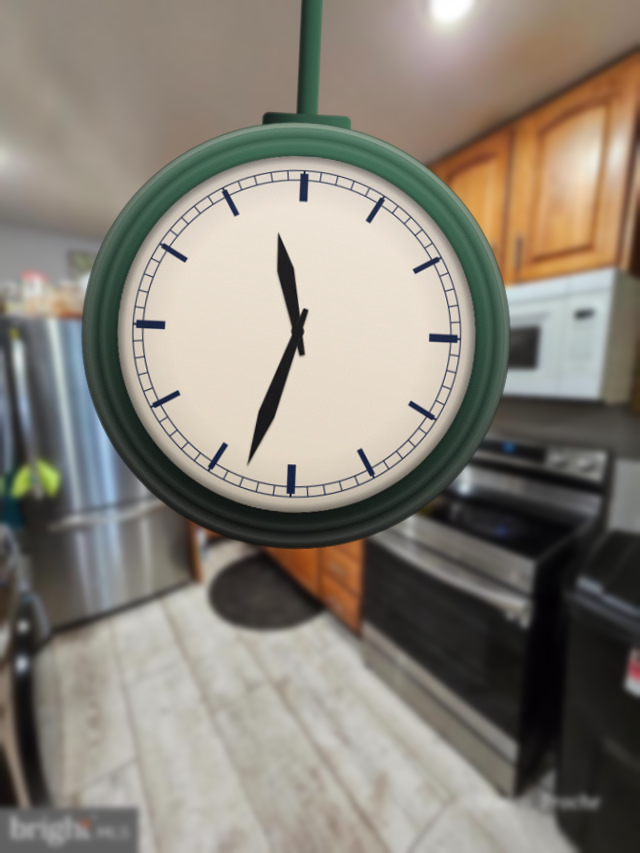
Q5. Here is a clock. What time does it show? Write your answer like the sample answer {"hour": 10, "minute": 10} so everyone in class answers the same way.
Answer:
{"hour": 11, "minute": 33}
